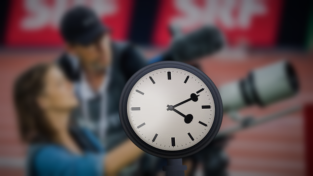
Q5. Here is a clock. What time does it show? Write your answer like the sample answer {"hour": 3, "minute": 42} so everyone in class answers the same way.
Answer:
{"hour": 4, "minute": 11}
